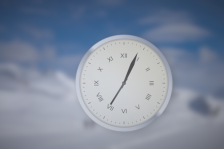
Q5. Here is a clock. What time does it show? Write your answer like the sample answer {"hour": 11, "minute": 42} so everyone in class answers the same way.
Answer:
{"hour": 7, "minute": 4}
